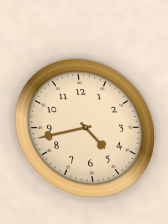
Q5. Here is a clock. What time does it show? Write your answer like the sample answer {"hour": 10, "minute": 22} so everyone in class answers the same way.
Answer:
{"hour": 4, "minute": 43}
